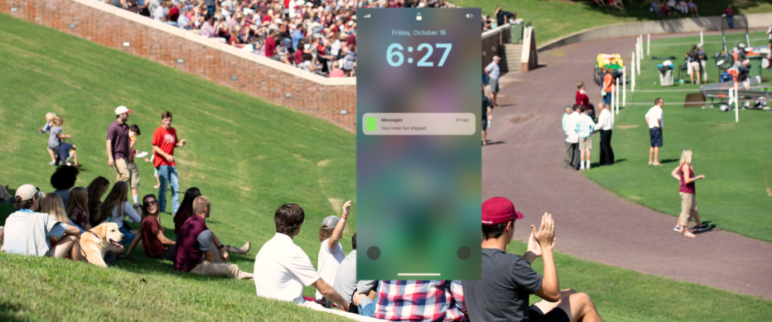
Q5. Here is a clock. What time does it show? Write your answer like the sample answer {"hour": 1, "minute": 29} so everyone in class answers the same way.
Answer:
{"hour": 6, "minute": 27}
